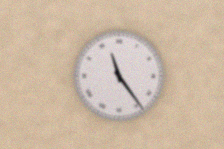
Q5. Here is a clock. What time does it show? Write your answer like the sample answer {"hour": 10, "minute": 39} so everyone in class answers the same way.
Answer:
{"hour": 11, "minute": 24}
